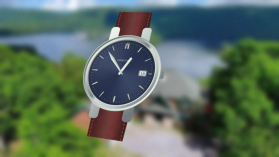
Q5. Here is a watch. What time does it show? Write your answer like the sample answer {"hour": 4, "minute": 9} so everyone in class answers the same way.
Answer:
{"hour": 12, "minute": 53}
